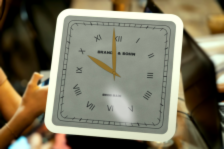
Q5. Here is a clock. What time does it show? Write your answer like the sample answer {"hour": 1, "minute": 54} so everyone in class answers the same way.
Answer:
{"hour": 9, "minute": 59}
